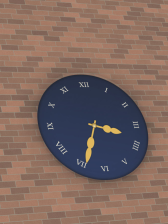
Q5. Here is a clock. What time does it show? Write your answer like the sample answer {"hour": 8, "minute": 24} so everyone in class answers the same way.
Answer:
{"hour": 3, "minute": 34}
